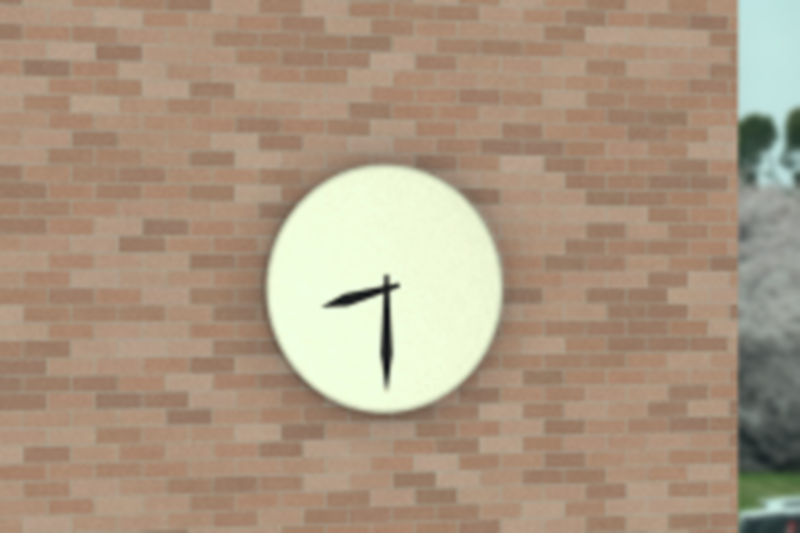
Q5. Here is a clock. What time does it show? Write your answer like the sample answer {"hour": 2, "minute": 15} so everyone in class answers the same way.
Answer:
{"hour": 8, "minute": 30}
